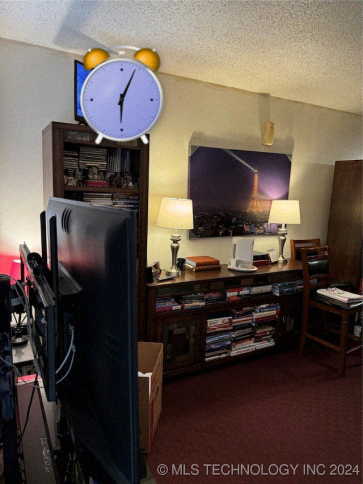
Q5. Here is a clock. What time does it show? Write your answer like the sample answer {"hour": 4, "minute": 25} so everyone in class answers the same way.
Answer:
{"hour": 6, "minute": 4}
